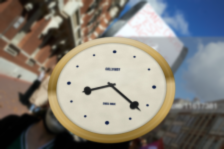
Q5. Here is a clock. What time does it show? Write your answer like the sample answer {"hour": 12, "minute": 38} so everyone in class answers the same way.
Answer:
{"hour": 8, "minute": 22}
